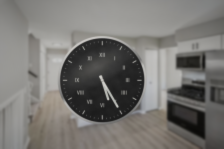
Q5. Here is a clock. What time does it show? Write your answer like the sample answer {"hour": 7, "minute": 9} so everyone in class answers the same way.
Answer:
{"hour": 5, "minute": 25}
